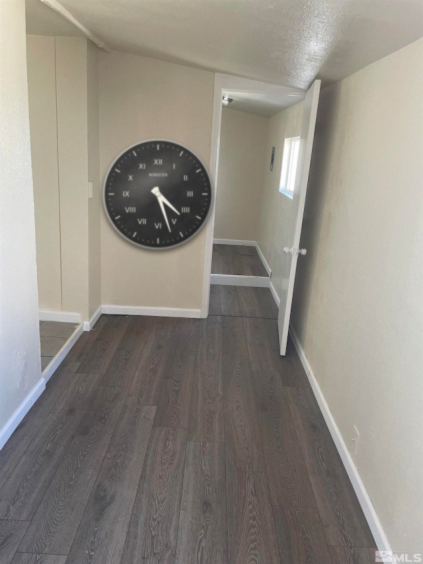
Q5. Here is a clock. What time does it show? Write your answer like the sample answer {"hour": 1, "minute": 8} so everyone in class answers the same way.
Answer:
{"hour": 4, "minute": 27}
